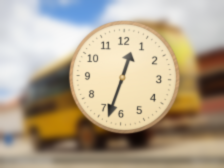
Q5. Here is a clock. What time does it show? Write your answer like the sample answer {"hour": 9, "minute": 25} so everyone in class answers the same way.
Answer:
{"hour": 12, "minute": 33}
